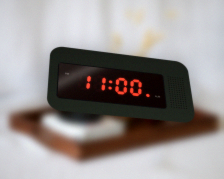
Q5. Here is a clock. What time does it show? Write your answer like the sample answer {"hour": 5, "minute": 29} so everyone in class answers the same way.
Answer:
{"hour": 11, "minute": 0}
